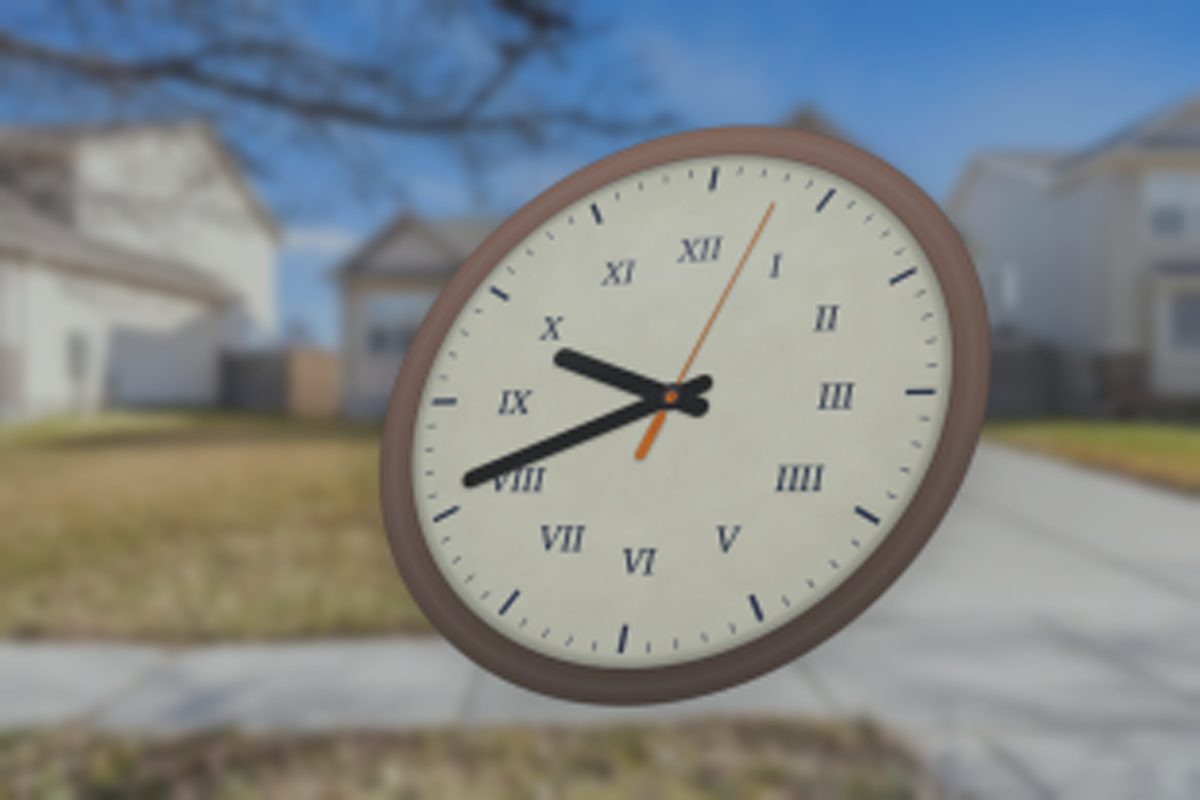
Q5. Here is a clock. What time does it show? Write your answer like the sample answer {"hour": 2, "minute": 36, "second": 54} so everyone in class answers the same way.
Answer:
{"hour": 9, "minute": 41, "second": 3}
